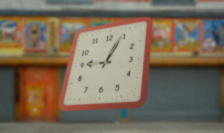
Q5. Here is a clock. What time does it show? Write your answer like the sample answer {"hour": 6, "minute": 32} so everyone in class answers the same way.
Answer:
{"hour": 9, "minute": 4}
